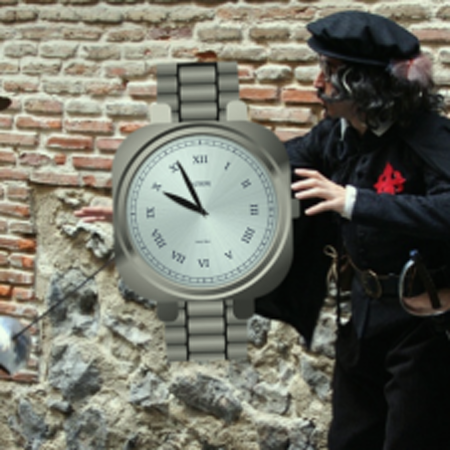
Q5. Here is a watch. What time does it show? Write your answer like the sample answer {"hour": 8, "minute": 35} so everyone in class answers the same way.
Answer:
{"hour": 9, "minute": 56}
